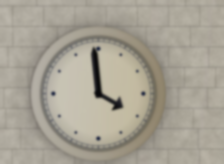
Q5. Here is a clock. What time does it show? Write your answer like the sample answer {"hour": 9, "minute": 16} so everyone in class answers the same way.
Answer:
{"hour": 3, "minute": 59}
